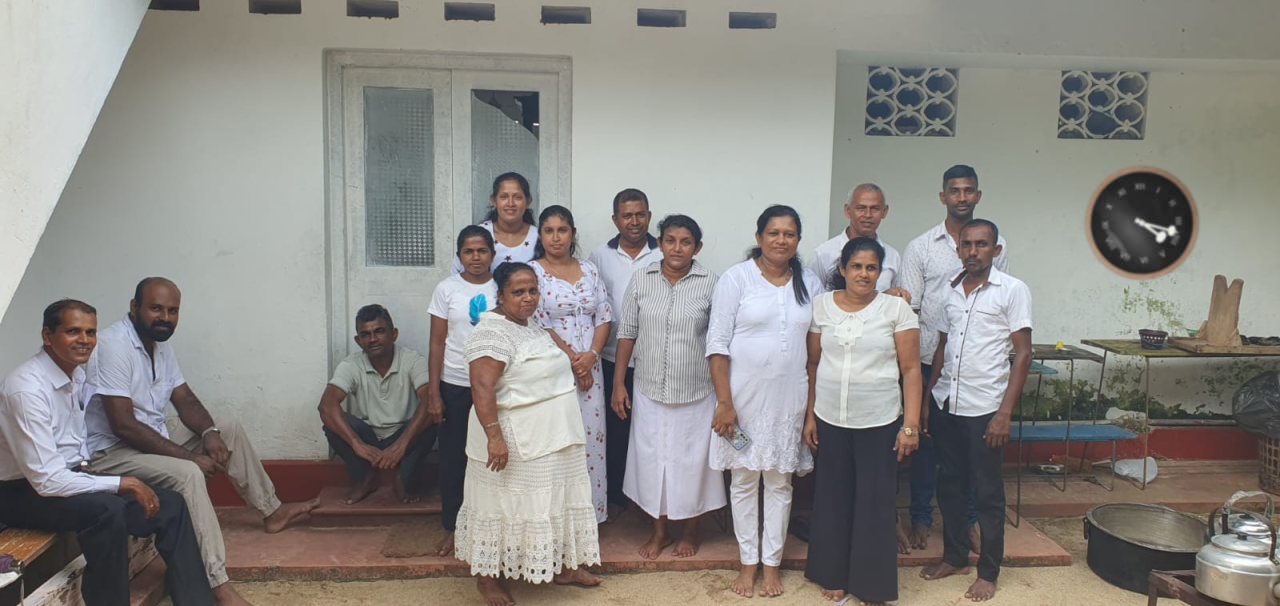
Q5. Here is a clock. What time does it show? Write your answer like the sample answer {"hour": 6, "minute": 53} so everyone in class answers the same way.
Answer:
{"hour": 4, "minute": 18}
